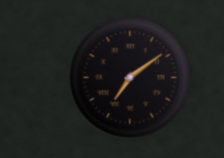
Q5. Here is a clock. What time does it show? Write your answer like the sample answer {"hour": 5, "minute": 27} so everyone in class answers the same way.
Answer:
{"hour": 7, "minute": 9}
